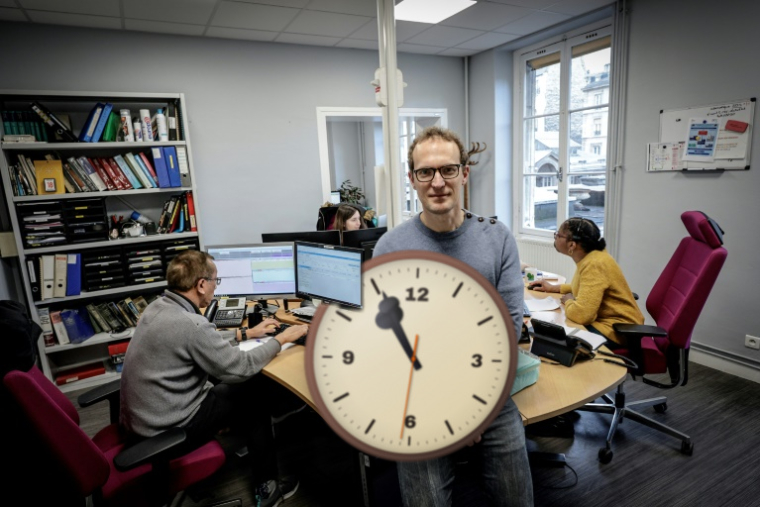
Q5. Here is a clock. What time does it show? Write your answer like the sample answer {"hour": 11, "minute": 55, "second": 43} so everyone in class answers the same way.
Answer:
{"hour": 10, "minute": 55, "second": 31}
